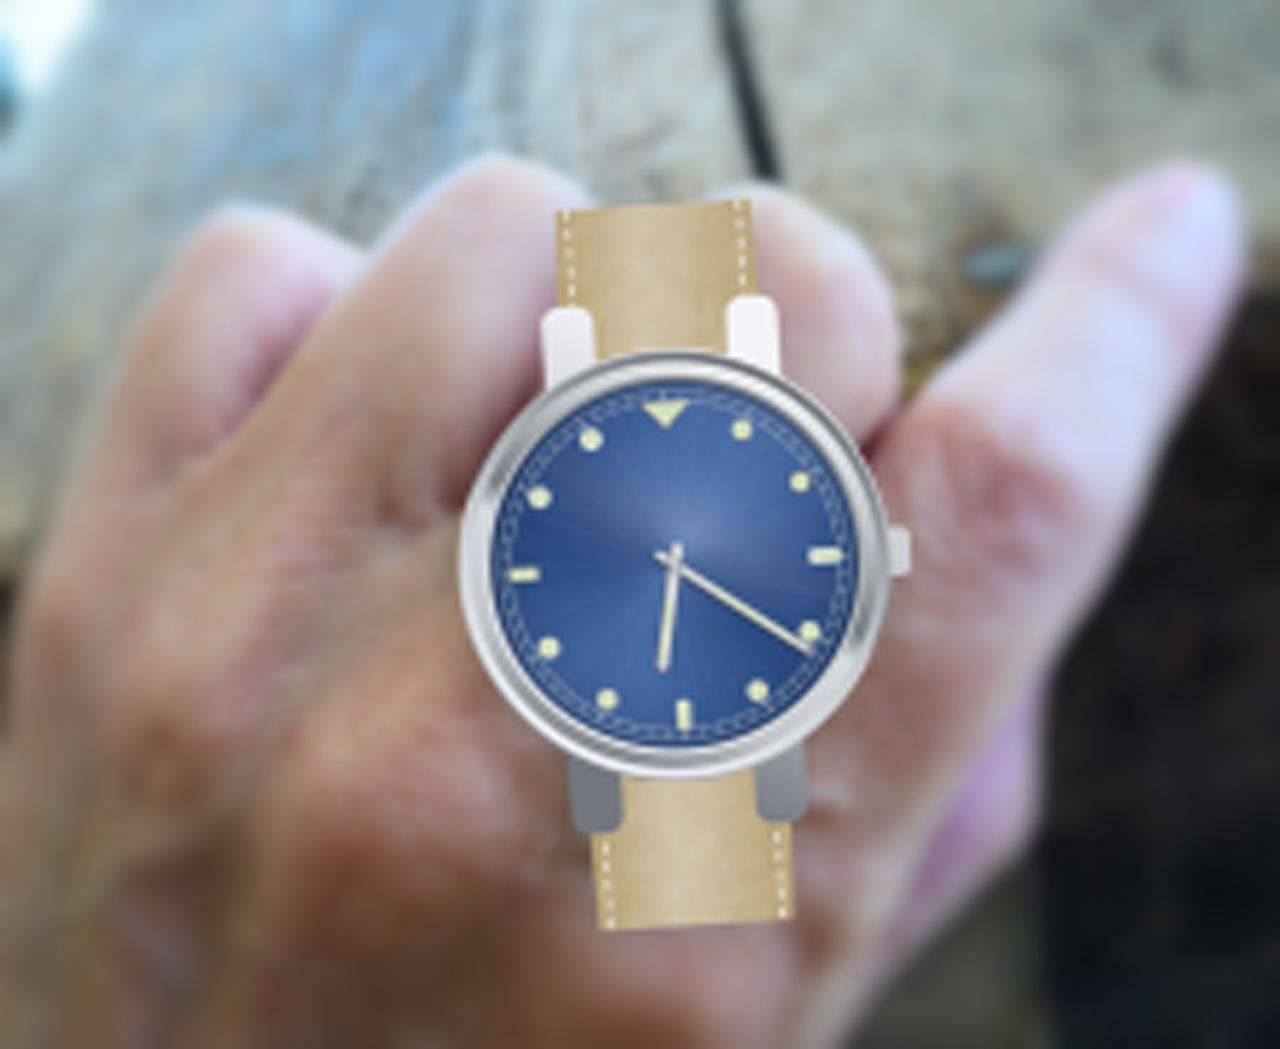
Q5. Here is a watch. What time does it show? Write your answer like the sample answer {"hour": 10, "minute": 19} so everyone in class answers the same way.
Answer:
{"hour": 6, "minute": 21}
